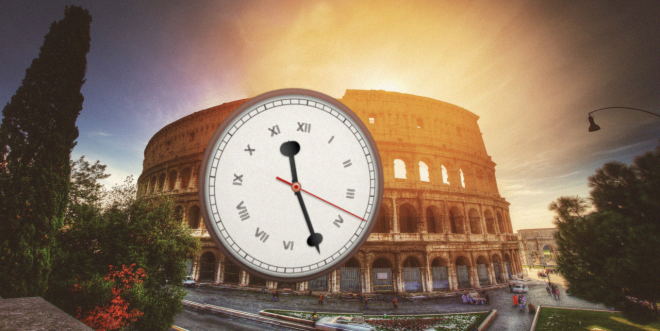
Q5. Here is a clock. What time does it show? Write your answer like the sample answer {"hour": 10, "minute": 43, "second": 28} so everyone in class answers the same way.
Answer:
{"hour": 11, "minute": 25, "second": 18}
